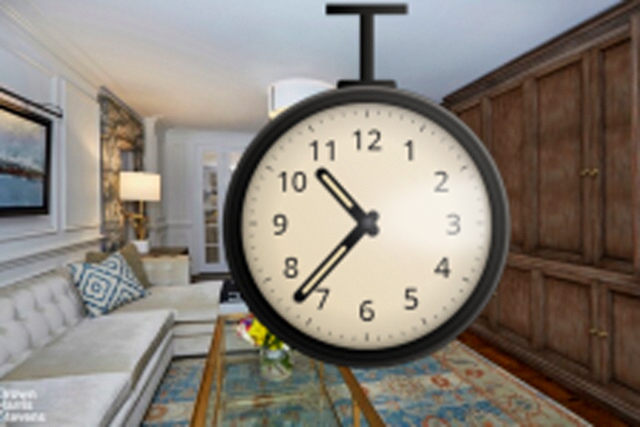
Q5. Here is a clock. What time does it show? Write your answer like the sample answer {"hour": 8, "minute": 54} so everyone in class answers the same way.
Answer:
{"hour": 10, "minute": 37}
